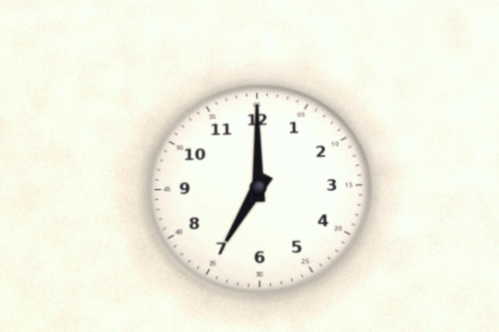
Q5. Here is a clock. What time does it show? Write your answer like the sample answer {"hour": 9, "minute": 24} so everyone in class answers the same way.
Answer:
{"hour": 7, "minute": 0}
